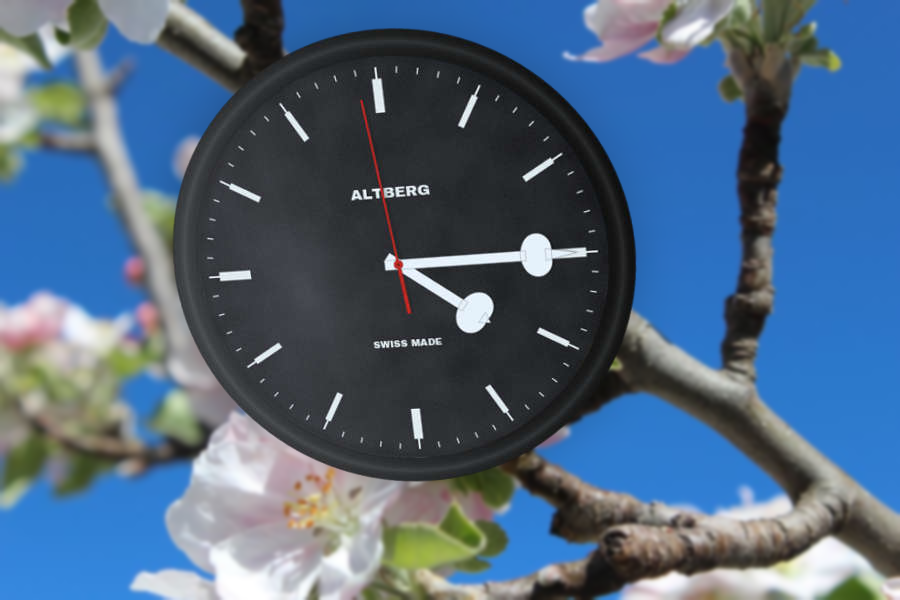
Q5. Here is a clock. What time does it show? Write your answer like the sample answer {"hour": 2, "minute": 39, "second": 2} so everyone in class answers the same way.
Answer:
{"hour": 4, "minute": 14, "second": 59}
